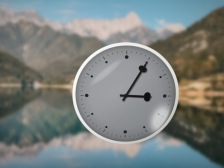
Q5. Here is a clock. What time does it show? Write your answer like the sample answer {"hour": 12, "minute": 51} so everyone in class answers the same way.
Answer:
{"hour": 3, "minute": 5}
